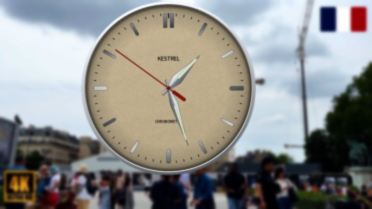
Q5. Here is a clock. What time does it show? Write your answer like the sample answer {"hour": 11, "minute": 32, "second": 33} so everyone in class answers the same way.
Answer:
{"hour": 1, "minute": 26, "second": 51}
